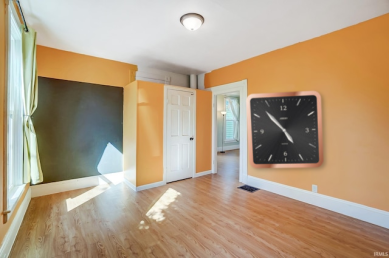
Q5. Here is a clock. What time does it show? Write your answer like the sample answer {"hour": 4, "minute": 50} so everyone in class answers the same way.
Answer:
{"hour": 4, "minute": 53}
